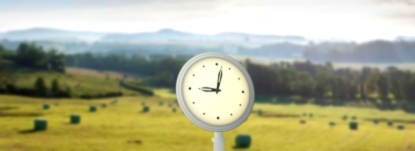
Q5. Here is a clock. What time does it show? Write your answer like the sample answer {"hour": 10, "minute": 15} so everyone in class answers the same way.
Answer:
{"hour": 9, "minute": 2}
